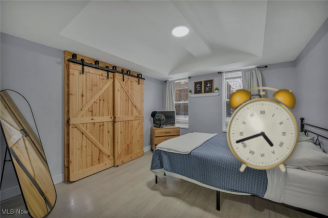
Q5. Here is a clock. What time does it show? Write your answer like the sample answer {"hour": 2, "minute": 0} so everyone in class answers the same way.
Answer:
{"hour": 4, "minute": 42}
